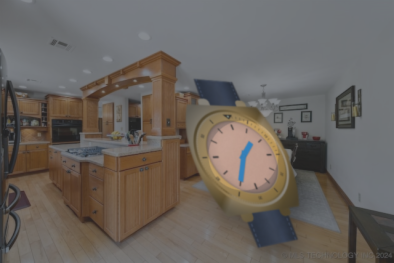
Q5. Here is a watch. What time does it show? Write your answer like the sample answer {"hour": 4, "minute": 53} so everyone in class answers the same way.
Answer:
{"hour": 1, "minute": 35}
